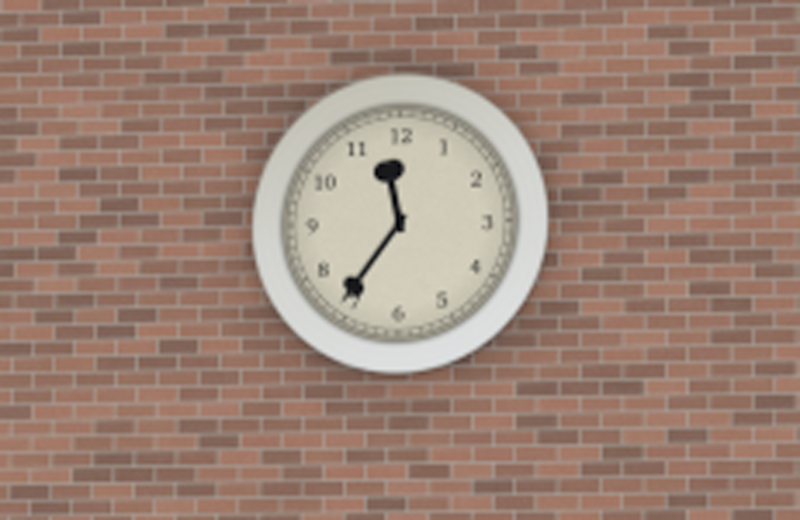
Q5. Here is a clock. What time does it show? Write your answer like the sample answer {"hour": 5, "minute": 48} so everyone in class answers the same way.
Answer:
{"hour": 11, "minute": 36}
